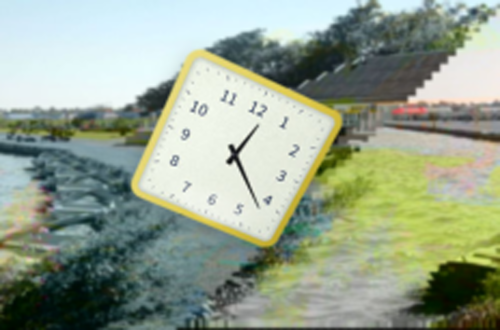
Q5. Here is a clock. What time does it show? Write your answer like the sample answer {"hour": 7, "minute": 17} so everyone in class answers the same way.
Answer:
{"hour": 12, "minute": 22}
